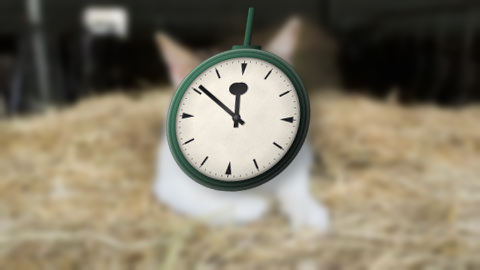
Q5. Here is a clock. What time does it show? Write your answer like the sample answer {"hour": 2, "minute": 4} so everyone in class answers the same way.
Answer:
{"hour": 11, "minute": 51}
